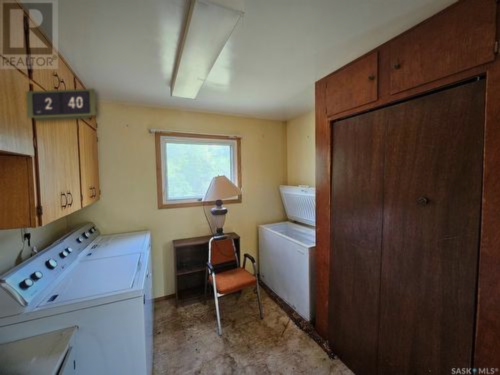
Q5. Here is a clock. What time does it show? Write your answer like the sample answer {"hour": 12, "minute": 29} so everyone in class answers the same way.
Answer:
{"hour": 2, "minute": 40}
